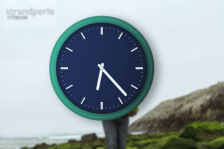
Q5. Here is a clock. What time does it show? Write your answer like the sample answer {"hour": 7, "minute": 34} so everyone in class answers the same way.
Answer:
{"hour": 6, "minute": 23}
